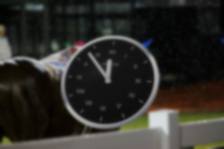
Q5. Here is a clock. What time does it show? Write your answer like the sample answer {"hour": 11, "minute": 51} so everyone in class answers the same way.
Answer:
{"hour": 11, "minute": 53}
